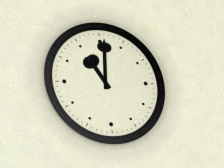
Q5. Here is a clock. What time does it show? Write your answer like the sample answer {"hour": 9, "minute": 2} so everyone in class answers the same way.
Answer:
{"hour": 11, "minute": 1}
